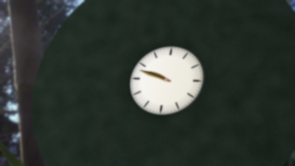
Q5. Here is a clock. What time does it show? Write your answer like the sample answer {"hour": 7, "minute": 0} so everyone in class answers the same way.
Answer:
{"hour": 9, "minute": 48}
